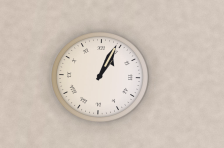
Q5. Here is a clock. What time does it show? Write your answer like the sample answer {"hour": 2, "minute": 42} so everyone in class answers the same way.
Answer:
{"hour": 1, "minute": 4}
